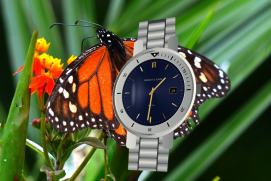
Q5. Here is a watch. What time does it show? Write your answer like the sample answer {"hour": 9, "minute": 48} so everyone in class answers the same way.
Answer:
{"hour": 1, "minute": 31}
